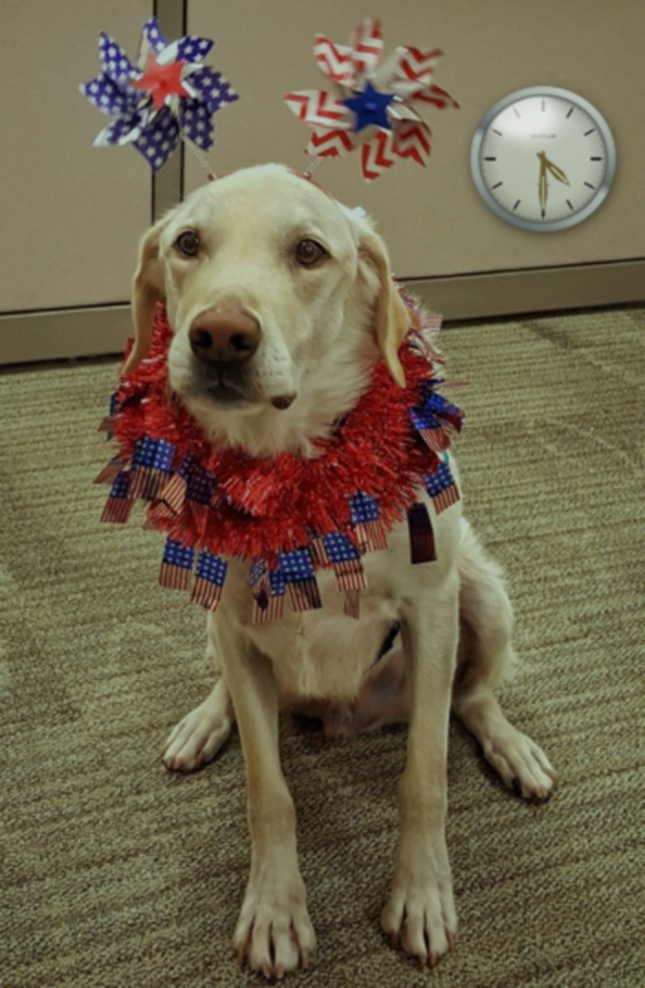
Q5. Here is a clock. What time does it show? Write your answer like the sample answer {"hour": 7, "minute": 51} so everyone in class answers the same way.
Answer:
{"hour": 4, "minute": 30}
